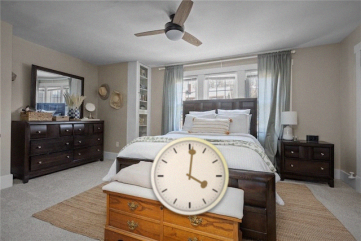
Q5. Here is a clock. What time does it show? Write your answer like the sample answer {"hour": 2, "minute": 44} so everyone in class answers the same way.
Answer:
{"hour": 4, "minute": 1}
